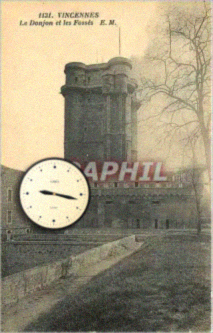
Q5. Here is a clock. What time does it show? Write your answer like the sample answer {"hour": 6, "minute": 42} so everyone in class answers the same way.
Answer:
{"hour": 9, "minute": 17}
